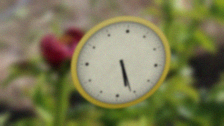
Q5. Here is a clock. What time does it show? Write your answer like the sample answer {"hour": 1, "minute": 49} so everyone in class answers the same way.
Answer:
{"hour": 5, "minute": 26}
